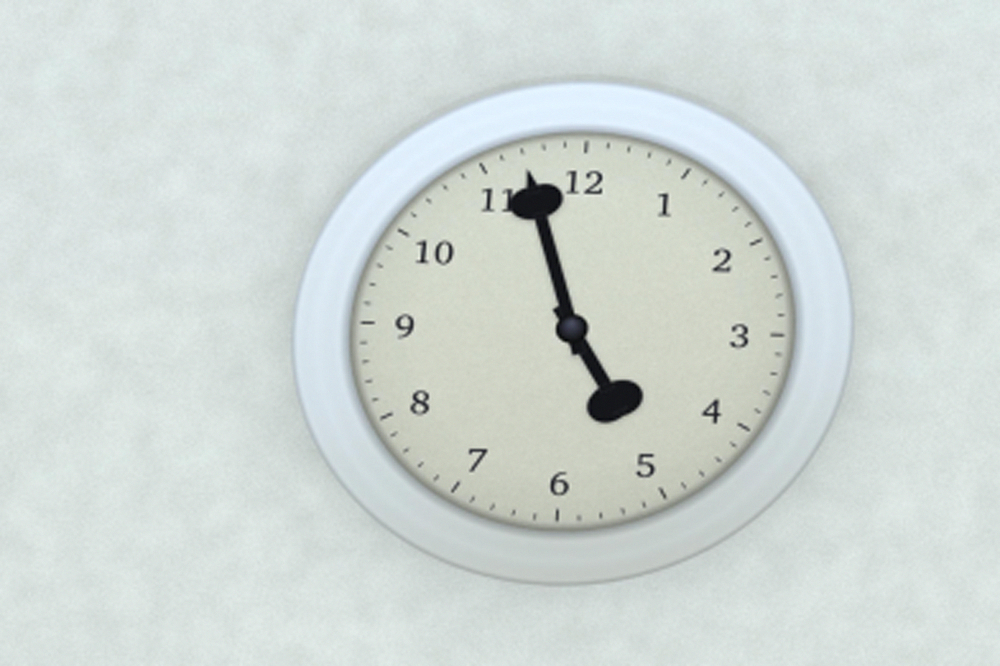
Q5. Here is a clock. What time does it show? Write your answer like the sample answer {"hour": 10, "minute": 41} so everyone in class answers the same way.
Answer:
{"hour": 4, "minute": 57}
